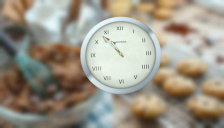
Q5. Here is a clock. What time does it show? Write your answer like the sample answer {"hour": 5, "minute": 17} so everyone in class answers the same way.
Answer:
{"hour": 10, "minute": 53}
